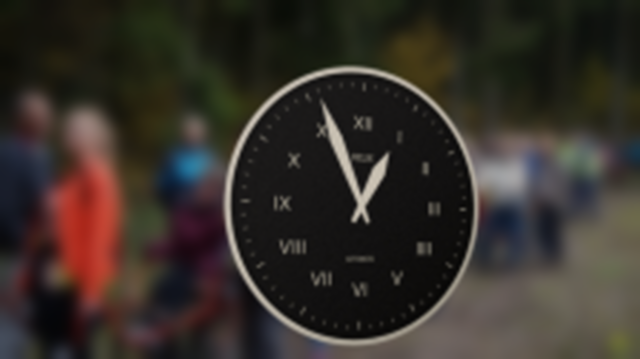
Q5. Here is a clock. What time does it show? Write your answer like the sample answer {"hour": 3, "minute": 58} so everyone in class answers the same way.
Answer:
{"hour": 12, "minute": 56}
